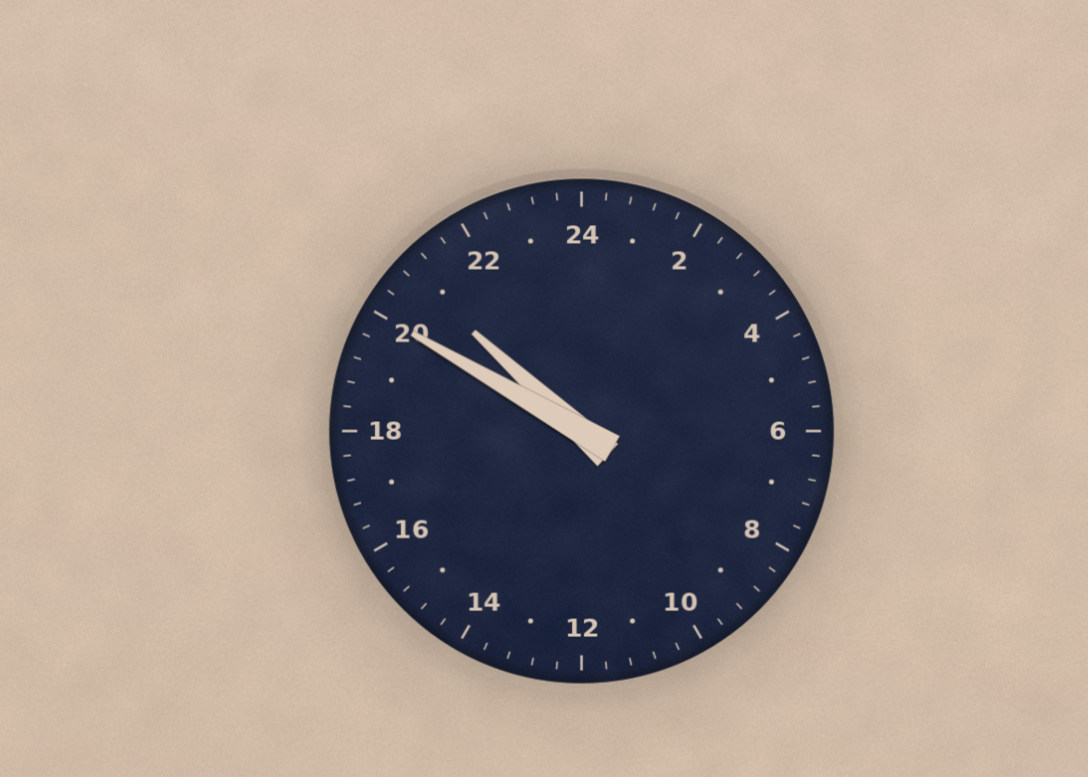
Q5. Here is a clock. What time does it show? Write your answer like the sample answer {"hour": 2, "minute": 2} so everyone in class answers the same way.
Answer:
{"hour": 20, "minute": 50}
